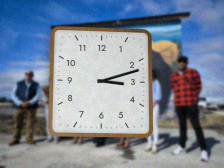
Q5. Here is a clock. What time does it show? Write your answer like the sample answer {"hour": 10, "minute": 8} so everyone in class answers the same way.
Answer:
{"hour": 3, "minute": 12}
